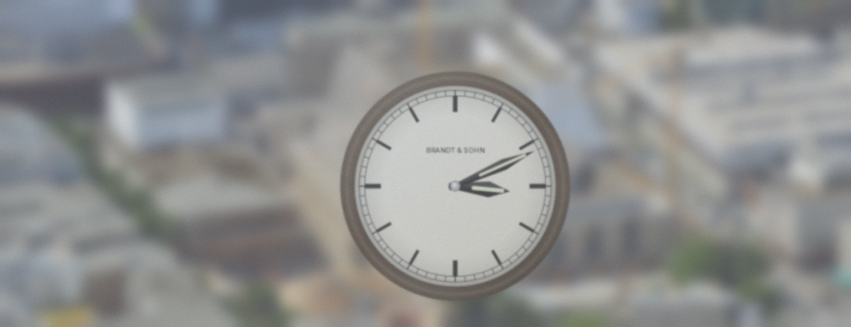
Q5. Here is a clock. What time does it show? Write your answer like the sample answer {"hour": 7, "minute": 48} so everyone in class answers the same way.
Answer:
{"hour": 3, "minute": 11}
